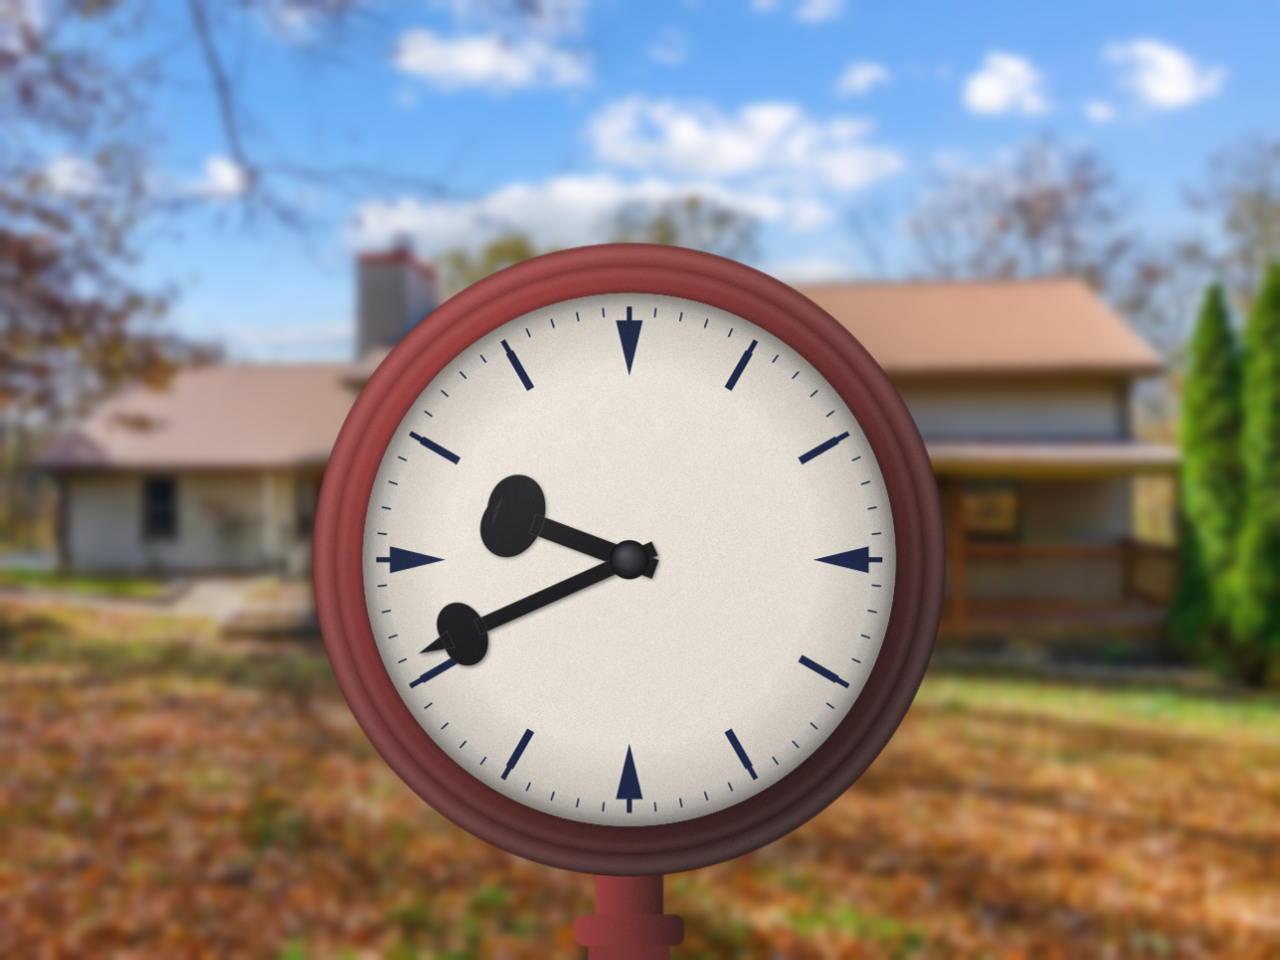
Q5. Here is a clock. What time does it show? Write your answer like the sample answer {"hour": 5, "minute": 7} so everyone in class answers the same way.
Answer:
{"hour": 9, "minute": 41}
